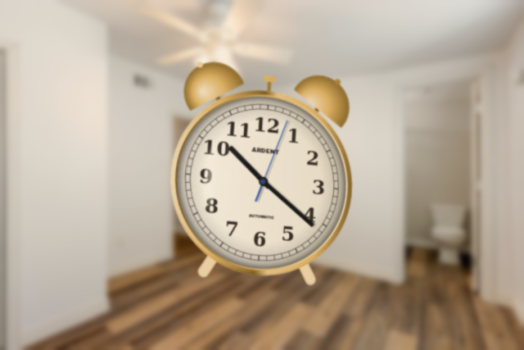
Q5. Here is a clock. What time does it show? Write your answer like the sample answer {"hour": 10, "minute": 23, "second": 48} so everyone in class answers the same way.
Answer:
{"hour": 10, "minute": 21, "second": 3}
